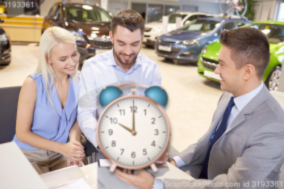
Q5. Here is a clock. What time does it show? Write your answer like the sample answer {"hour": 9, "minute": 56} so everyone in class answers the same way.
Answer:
{"hour": 10, "minute": 0}
